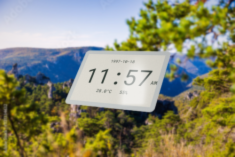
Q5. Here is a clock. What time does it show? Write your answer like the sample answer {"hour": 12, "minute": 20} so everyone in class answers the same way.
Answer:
{"hour": 11, "minute": 57}
